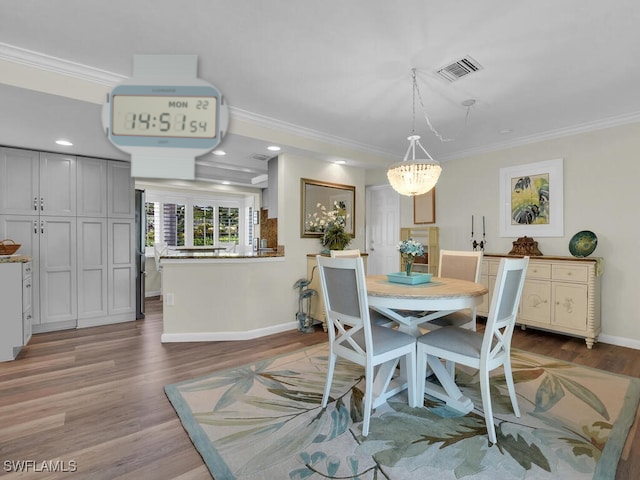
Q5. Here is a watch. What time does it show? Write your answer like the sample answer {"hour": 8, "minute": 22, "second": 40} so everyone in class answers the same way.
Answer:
{"hour": 14, "minute": 51, "second": 54}
